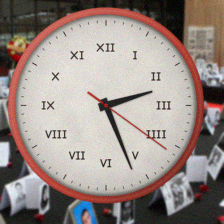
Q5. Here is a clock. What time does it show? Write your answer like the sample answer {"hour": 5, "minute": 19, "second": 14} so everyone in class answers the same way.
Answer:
{"hour": 2, "minute": 26, "second": 21}
